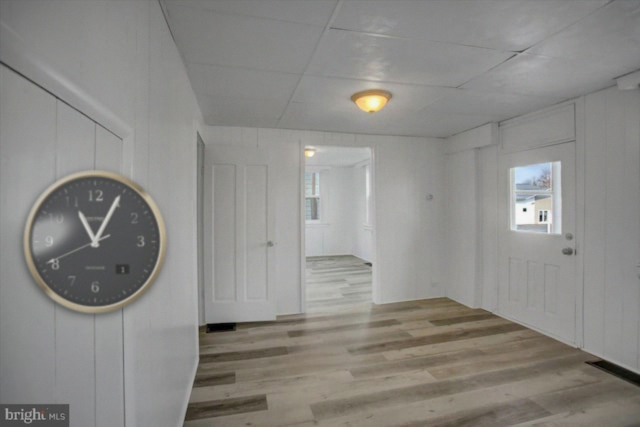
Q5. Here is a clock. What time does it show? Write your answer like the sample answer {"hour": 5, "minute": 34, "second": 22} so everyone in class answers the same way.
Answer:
{"hour": 11, "minute": 4, "second": 41}
